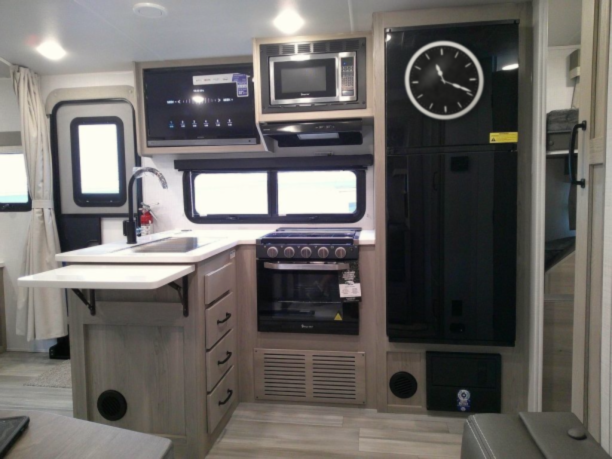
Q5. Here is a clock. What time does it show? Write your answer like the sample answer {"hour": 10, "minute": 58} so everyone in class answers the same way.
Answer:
{"hour": 11, "minute": 19}
